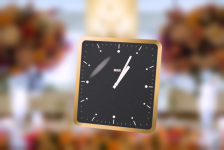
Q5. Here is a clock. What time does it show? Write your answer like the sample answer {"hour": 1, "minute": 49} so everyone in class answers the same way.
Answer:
{"hour": 1, "minute": 4}
